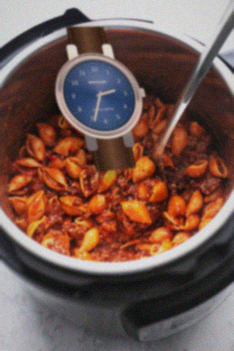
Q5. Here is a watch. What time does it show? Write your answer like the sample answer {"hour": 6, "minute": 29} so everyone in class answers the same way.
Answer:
{"hour": 2, "minute": 34}
